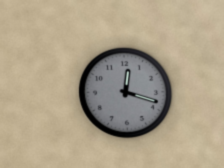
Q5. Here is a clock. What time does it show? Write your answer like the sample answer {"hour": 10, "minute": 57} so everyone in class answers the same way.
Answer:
{"hour": 12, "minute": 18}
